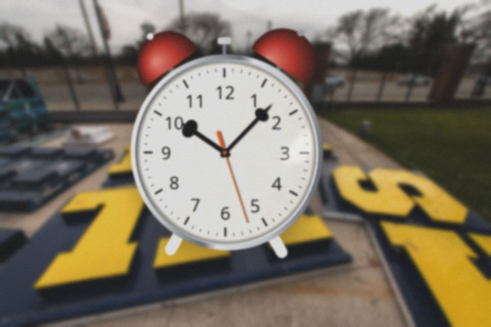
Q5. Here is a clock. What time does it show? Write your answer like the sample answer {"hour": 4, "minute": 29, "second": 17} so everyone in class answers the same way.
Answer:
{"hour": 10, "minute": 7, "second": 27}
